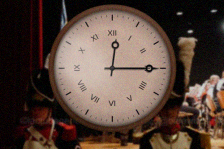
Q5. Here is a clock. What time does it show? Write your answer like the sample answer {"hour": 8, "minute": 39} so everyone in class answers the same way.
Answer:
{"hour": 12, "minute": 15}
